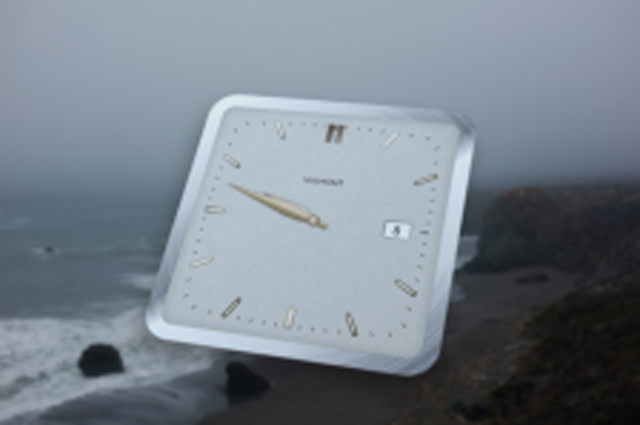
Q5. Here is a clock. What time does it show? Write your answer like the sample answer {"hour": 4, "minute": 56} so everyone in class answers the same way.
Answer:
{"hour": 9, "minute": 48}
